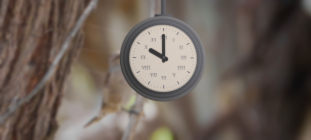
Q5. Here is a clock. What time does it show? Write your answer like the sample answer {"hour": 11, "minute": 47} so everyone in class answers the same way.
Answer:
{"hour": 10, "minute": 0}
